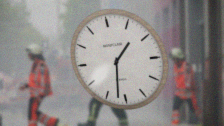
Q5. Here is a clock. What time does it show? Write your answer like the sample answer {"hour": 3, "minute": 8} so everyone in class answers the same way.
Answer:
{"hour": 1, "minute": 32}
